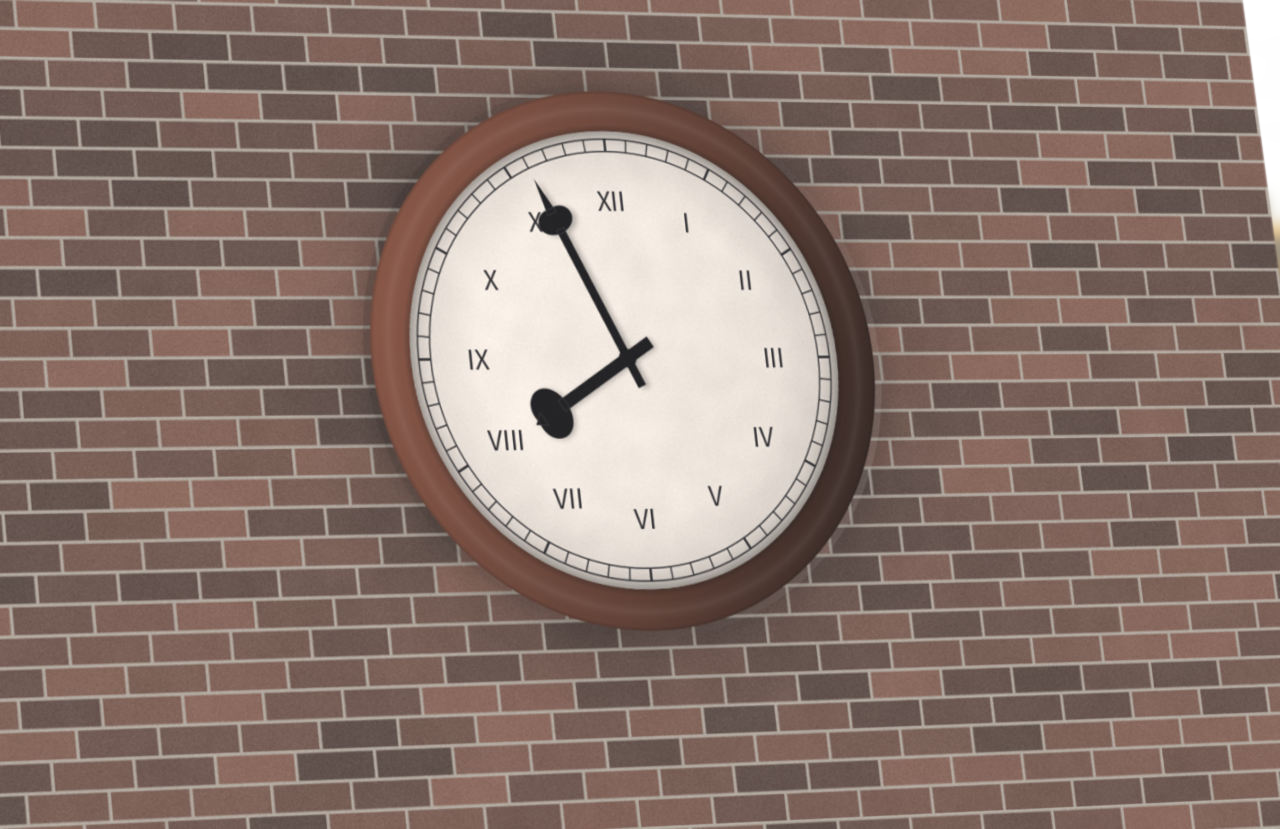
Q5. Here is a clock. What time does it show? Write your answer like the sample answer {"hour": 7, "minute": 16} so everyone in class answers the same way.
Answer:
{"hour": 7, "minute": 56}
